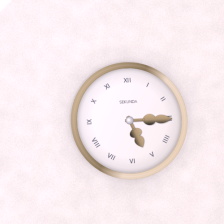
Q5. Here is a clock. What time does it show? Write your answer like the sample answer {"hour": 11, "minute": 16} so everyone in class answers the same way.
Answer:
{"hour": 5, "minute": 15}
